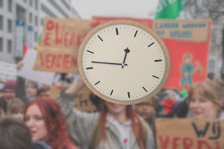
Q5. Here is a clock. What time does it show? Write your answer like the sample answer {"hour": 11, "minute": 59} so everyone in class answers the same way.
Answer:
{"hour": 12, "minute": 47}
